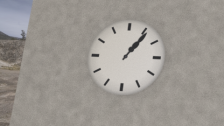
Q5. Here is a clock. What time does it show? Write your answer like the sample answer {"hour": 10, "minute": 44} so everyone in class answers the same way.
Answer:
{"hour": 1, "minute": 6}
